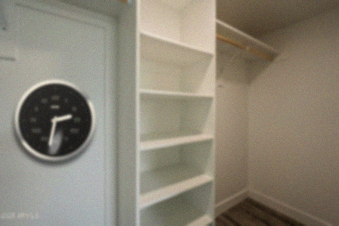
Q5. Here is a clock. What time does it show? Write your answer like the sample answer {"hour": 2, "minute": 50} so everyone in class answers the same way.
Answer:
{"hour": 2, "minute": 32}
